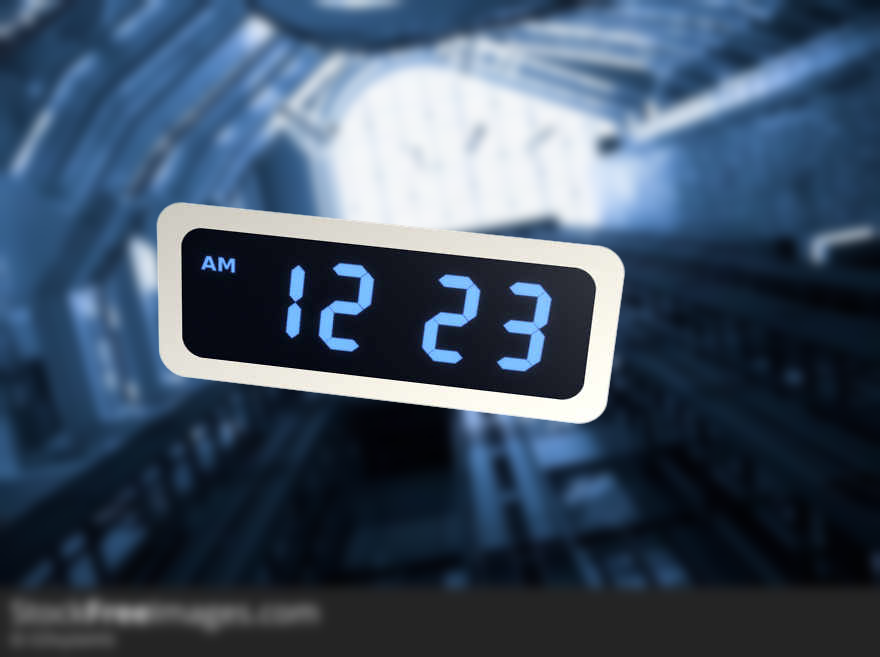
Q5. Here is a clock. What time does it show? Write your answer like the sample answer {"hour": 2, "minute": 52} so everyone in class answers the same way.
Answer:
{"hour": 12, "minute": 23}
